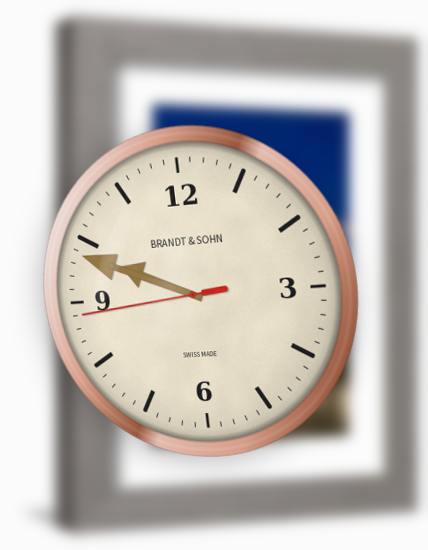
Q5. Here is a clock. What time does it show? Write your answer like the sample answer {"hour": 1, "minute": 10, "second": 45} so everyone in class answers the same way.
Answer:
{"hour": 9, "minute": 48, "second": 44}
